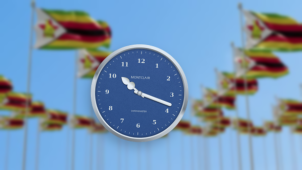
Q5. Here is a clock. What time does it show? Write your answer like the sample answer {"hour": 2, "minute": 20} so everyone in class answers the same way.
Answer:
{"hour": 10, "minute": 18}
